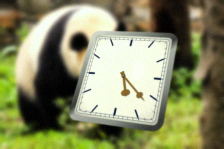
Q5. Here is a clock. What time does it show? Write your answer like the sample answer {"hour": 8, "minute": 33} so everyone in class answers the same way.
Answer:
{"hour": 5, "minute": 22}
